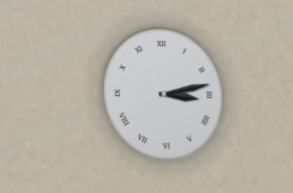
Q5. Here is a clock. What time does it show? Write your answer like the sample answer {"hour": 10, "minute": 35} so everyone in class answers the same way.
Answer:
{"hour": 3, "minute": 13}
